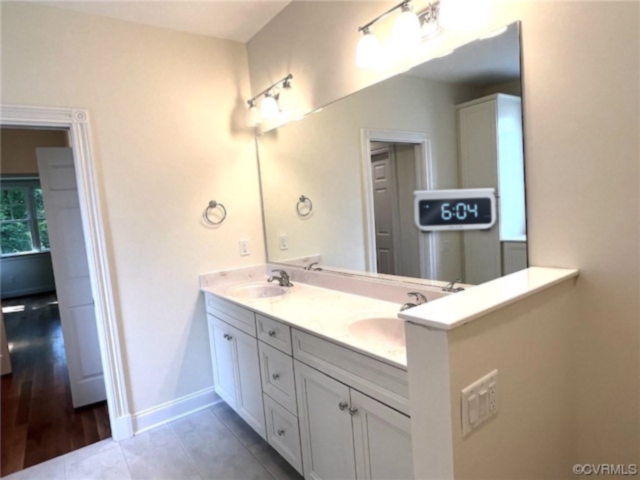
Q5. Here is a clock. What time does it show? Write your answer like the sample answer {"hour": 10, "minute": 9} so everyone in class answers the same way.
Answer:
{"hour": 6, "minute": 4}
